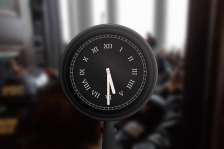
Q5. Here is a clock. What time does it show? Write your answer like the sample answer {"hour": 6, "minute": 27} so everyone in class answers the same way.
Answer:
{"hour": 5, "minute": 30}
